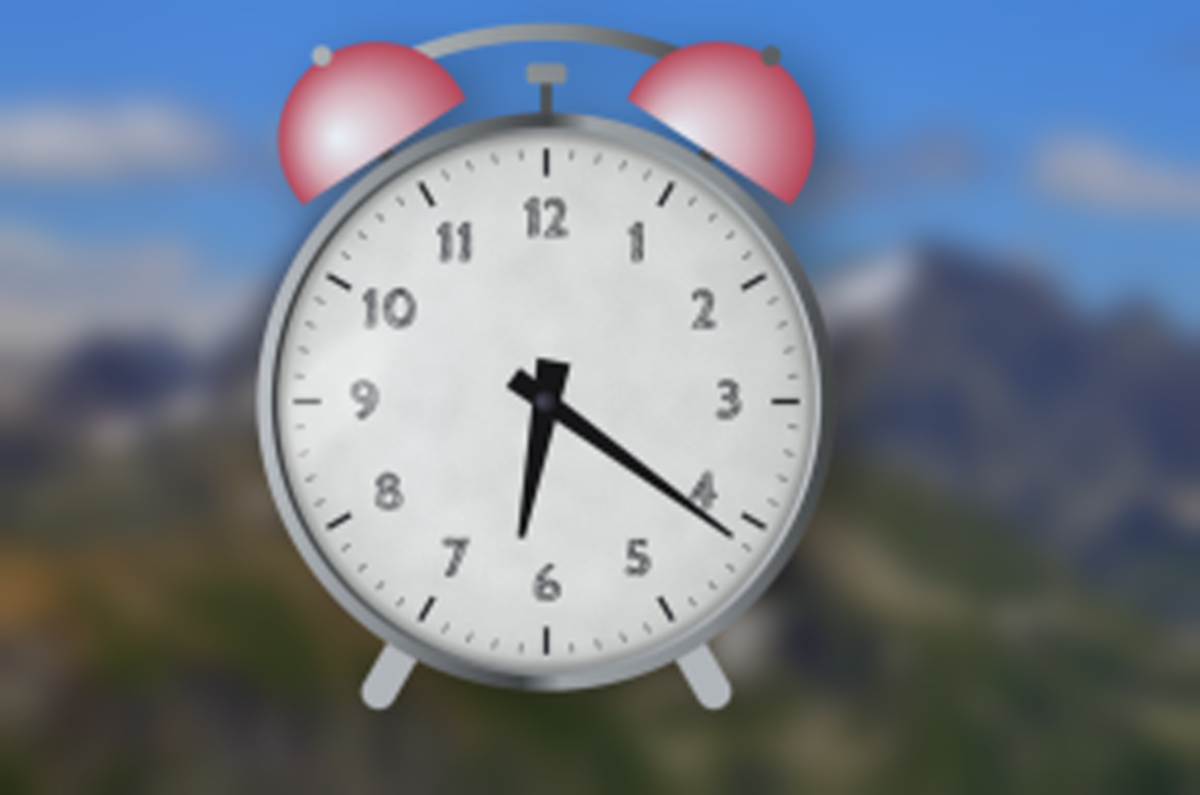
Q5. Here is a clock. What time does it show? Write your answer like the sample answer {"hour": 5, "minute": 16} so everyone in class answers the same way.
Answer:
{"hour": 6, "minute": 21}
